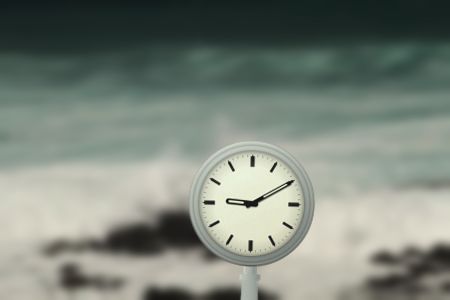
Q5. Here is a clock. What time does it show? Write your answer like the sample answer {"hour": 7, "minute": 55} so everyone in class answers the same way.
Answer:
{"hour": 9, "minute": 10}
